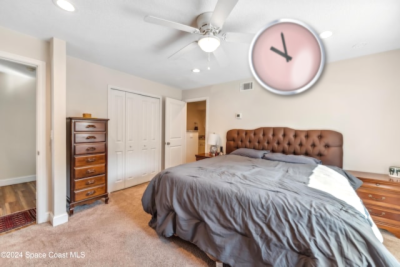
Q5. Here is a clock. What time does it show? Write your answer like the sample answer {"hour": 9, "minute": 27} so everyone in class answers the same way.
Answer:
{"hour": 9, "minute": 58}
